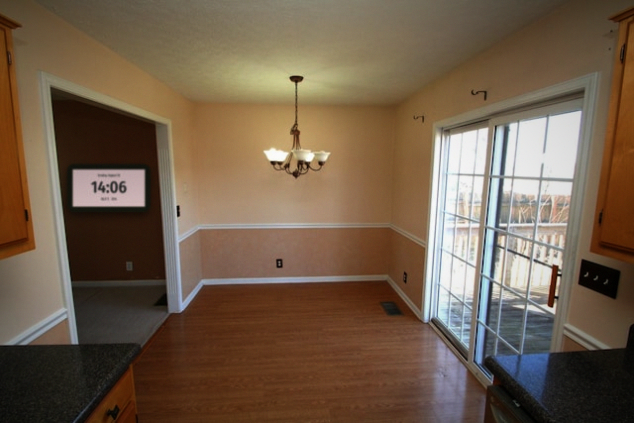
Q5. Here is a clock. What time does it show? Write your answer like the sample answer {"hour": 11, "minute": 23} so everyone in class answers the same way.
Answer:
{"hour": 14, "minute": 6}
